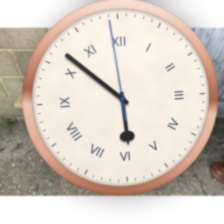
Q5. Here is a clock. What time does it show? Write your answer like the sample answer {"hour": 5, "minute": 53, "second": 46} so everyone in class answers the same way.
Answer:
{"hour": 5, "minute": 51, "second": 59}
